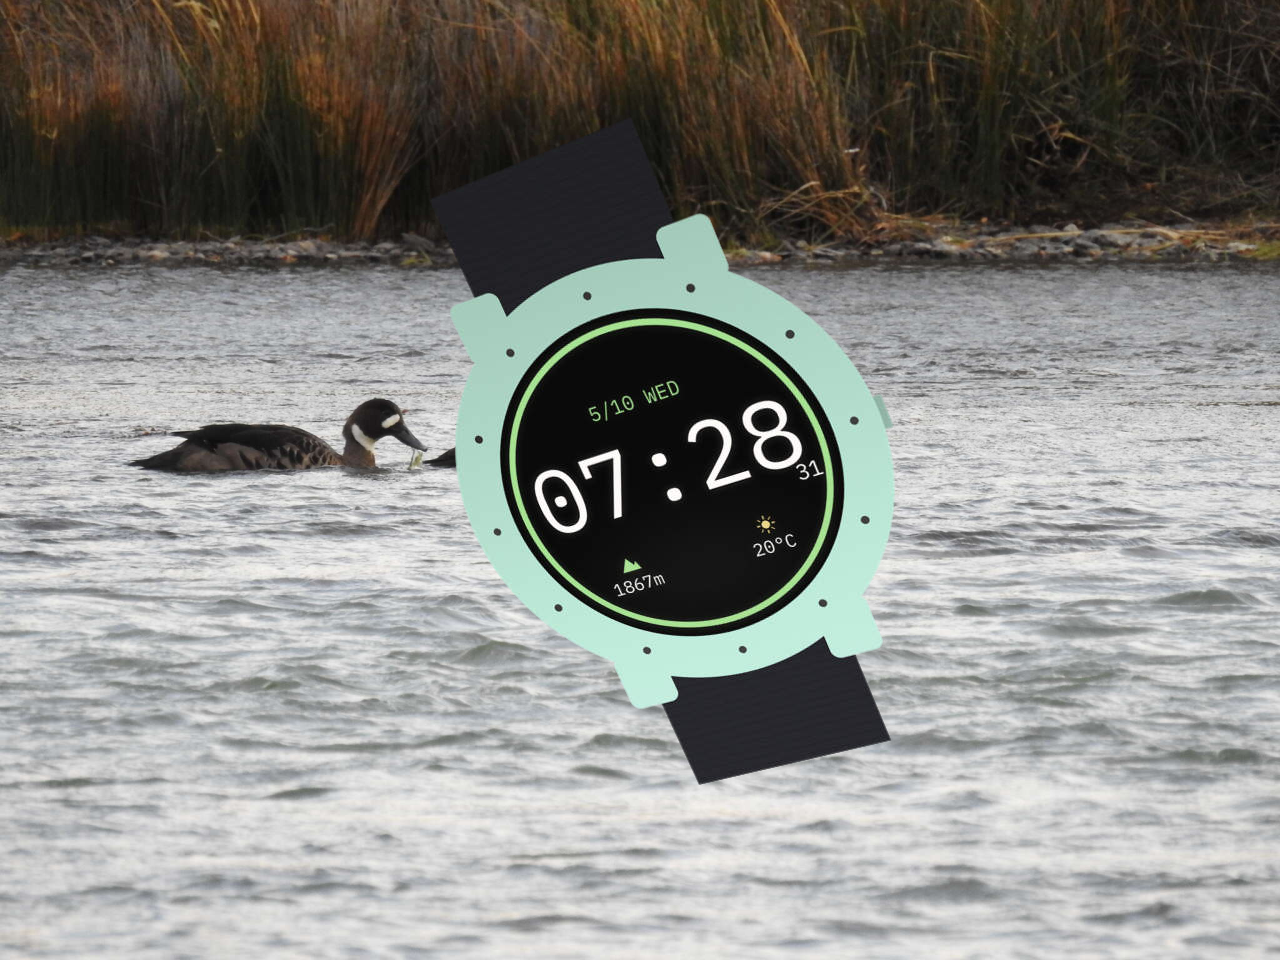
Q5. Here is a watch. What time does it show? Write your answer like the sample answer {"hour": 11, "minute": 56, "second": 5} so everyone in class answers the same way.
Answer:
{"hour": 7, "minute": 28, "second": 31}
